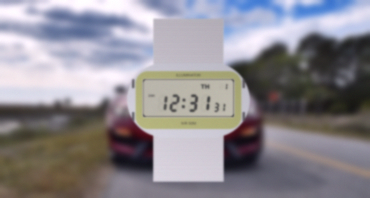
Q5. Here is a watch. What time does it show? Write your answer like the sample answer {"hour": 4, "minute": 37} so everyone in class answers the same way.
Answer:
{"hour": 12, "minute": 31}
